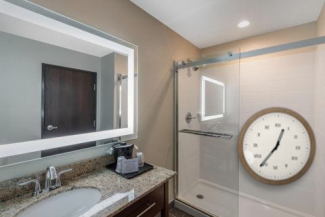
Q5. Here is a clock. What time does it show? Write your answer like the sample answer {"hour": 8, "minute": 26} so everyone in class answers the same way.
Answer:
{"hour": 12, "minute": 36}
